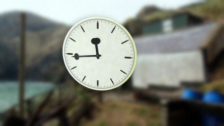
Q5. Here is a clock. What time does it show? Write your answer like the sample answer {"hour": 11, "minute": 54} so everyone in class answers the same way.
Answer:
{"hour": 11, "minute": 44}
